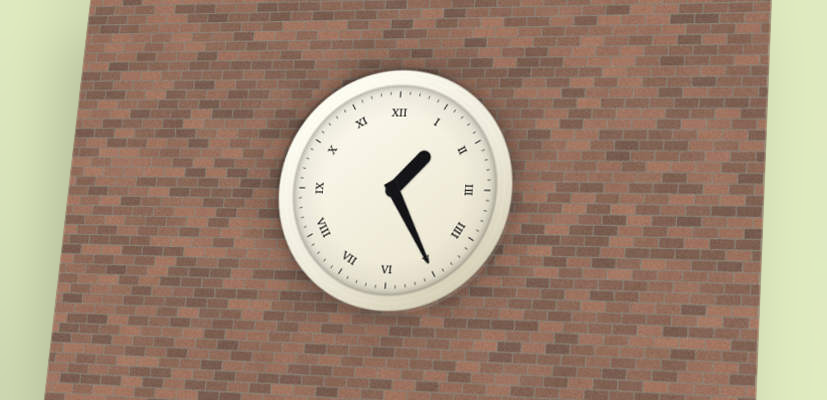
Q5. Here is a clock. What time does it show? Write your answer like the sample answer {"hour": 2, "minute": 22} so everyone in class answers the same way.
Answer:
{"hour": 1, "minute": 25}
